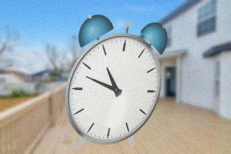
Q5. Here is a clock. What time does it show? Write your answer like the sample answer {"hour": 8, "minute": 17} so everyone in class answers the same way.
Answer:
{"hour": 10, "minute": 48}
